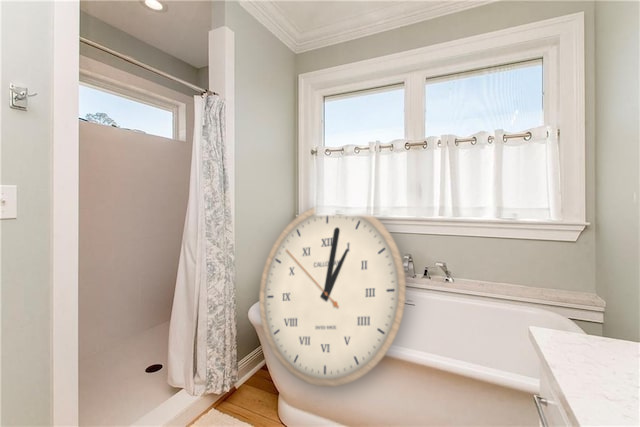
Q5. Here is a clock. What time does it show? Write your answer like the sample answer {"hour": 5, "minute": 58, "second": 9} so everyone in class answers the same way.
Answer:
{"hour": 1, "minute": 1, "second": 52}
